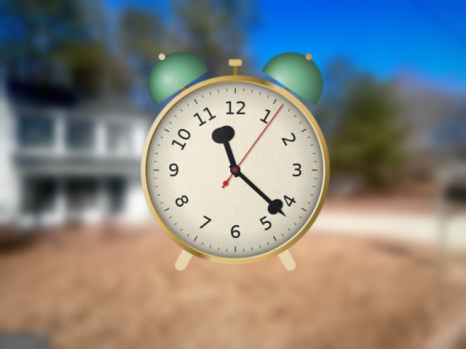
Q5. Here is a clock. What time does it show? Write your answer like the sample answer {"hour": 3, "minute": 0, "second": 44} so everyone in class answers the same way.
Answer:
{"hour": 11, "minute": 22, "second": 6}
